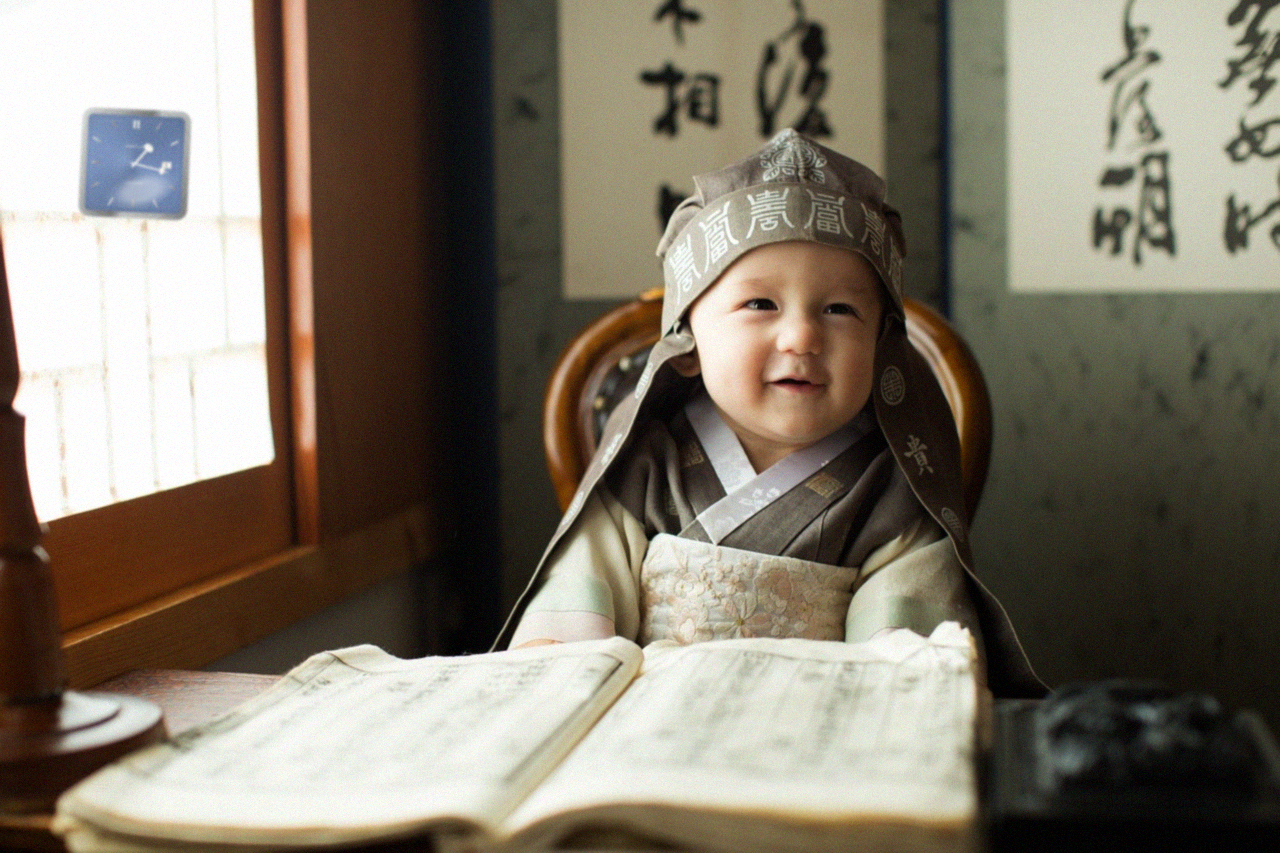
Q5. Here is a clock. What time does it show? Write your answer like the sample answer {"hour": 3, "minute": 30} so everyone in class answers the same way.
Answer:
{"hour": 1, "minute": 17}
